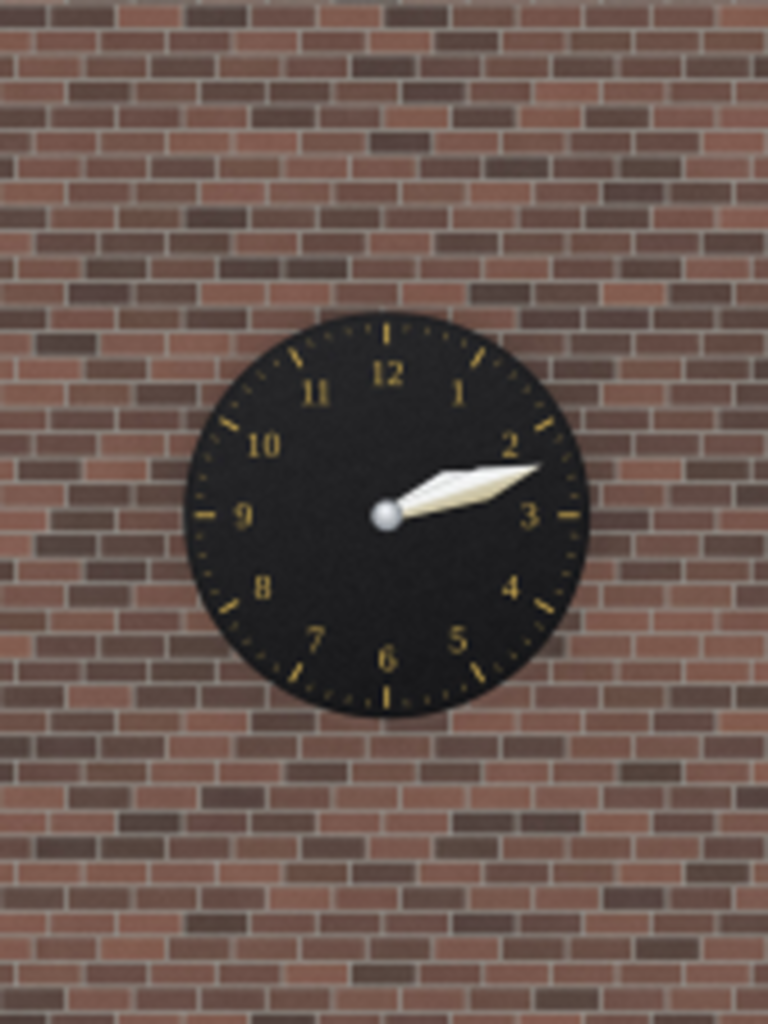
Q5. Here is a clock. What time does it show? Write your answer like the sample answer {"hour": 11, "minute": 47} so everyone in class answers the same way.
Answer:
{"hour": 2, "minute": 12}
